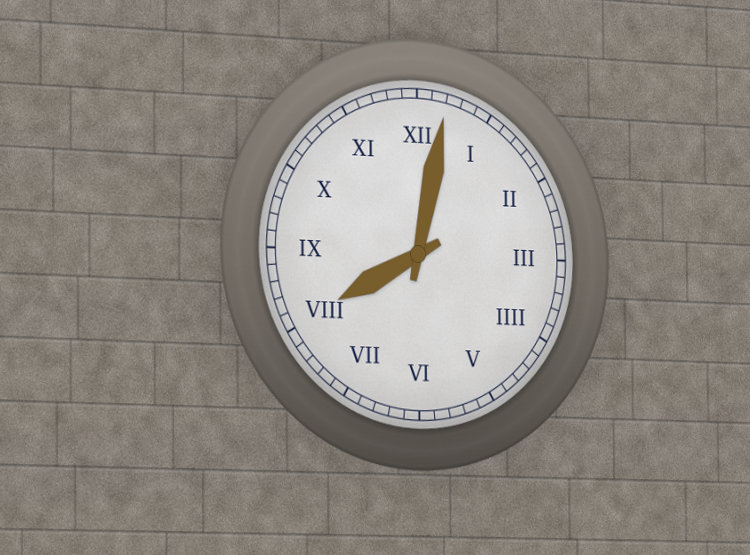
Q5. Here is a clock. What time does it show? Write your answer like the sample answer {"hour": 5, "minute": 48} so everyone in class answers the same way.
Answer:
{"hour": 8, "minute": 2}
